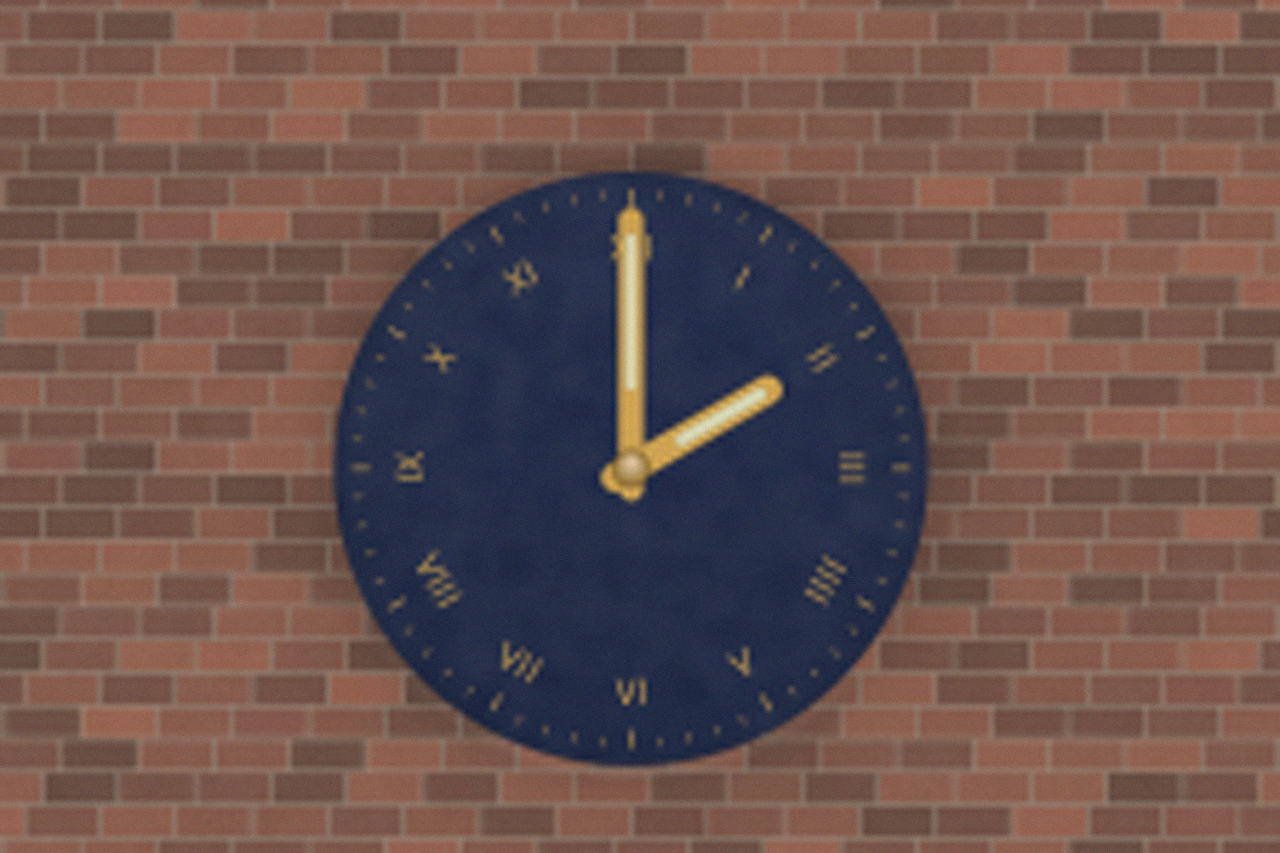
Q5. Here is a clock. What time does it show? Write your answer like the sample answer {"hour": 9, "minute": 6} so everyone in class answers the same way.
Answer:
{"hour": 2, "minute": 0}
